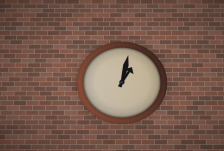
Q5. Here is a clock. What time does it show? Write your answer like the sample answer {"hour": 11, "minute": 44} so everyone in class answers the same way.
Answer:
{"hour": 1, "minute": 2}
